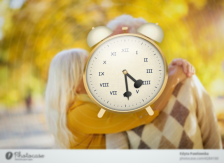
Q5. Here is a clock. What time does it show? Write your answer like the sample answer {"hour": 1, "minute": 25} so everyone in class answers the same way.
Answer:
{"hour": 4, "minute": 29}
